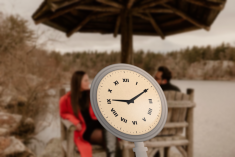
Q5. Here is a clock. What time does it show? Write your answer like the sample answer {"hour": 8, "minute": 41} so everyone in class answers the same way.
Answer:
{"hour": 9, "minute": 10}
